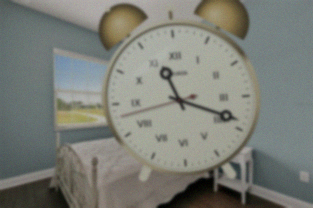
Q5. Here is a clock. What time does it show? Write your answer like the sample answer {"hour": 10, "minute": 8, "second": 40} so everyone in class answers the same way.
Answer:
{"hour": 11, "minute": 18, "second": 43}
